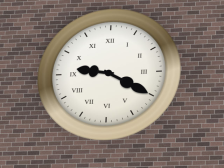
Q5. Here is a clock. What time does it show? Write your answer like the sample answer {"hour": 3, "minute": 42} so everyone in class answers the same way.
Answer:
{"hour": 9, "minute": 20}
